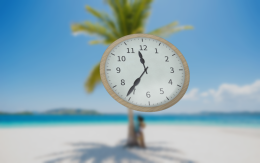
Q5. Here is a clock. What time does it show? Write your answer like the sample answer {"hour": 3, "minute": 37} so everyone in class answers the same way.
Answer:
{"hour": 11, "minute": 36}
